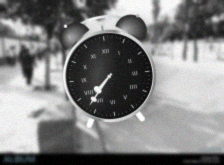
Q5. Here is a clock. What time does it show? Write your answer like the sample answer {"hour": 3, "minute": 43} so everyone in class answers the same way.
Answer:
{"hour": 7, "minute": 37}
